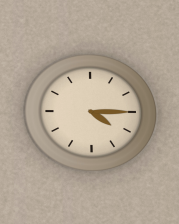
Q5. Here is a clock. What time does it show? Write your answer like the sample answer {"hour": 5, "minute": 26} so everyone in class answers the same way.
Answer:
{"hour": 4, "minute": 15}
